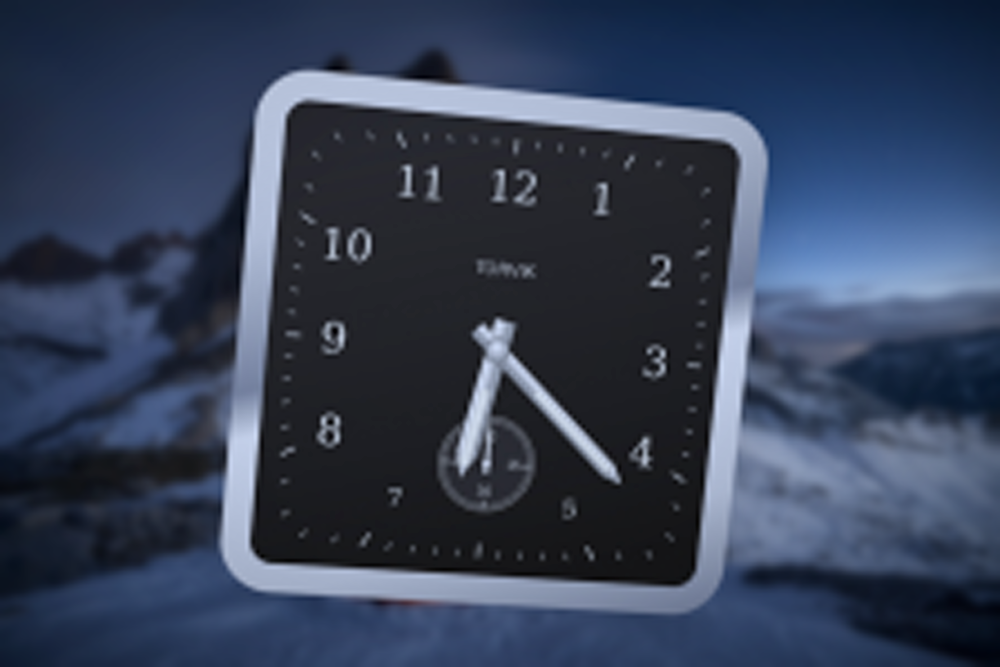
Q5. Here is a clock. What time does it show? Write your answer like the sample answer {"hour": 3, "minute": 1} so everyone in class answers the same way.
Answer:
{"hour": 6, "minute": 22}
